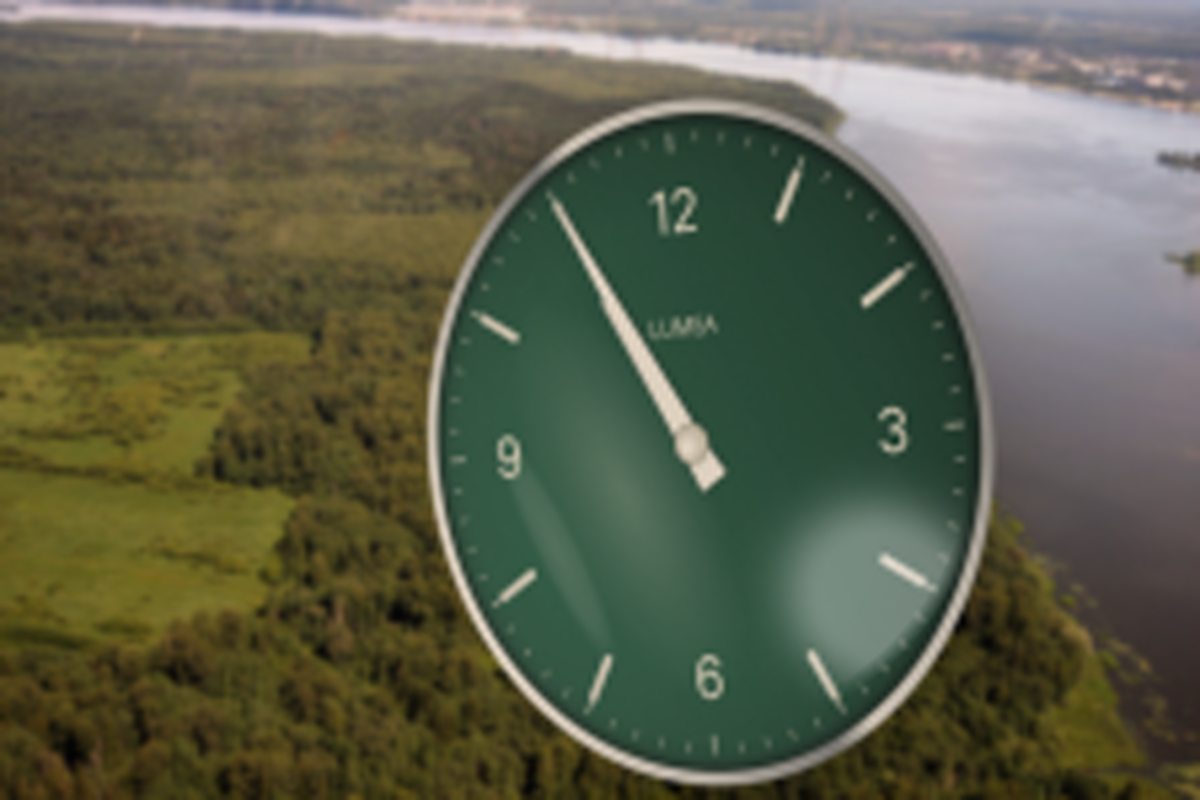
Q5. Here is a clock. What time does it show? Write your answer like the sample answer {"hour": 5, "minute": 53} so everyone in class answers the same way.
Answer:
{"hour": 10, "minute": 55}
